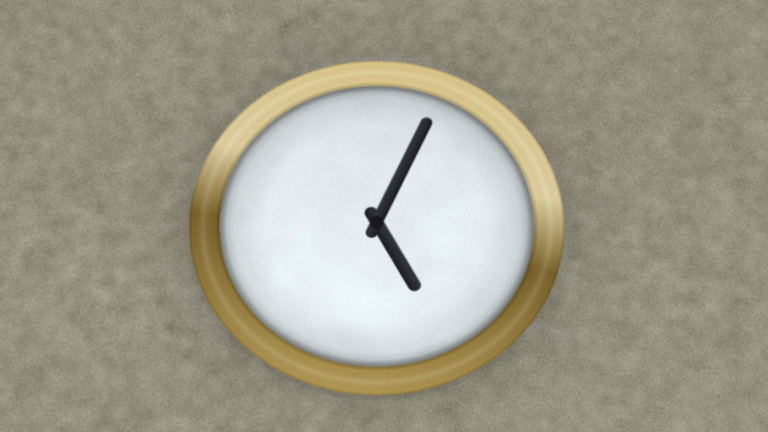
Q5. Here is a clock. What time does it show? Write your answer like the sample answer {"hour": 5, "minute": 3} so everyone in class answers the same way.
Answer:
{"hour": 5, "minute": 4}
